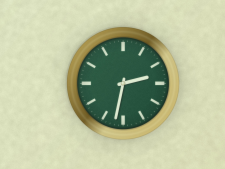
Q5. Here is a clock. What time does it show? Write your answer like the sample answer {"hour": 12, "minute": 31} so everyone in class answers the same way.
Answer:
{"hour": 2, "minute": 32}
